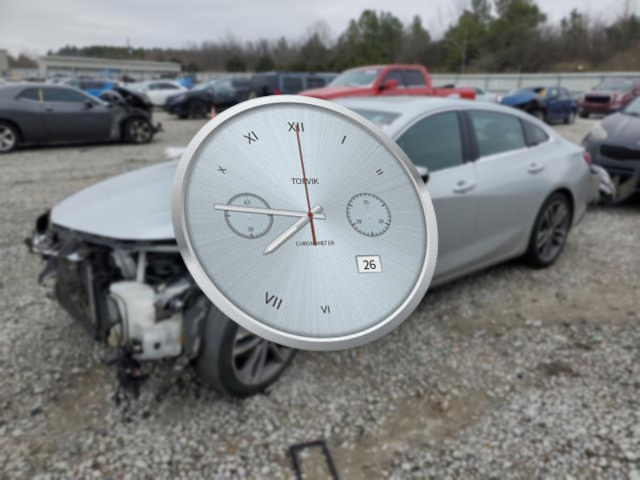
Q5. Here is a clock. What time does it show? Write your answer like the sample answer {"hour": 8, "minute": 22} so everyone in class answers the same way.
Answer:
{"hour": 7, "minute": 46}
